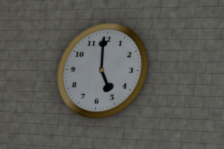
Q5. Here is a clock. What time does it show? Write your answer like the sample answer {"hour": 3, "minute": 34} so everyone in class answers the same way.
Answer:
{"hour": 4, "minute": 59}
